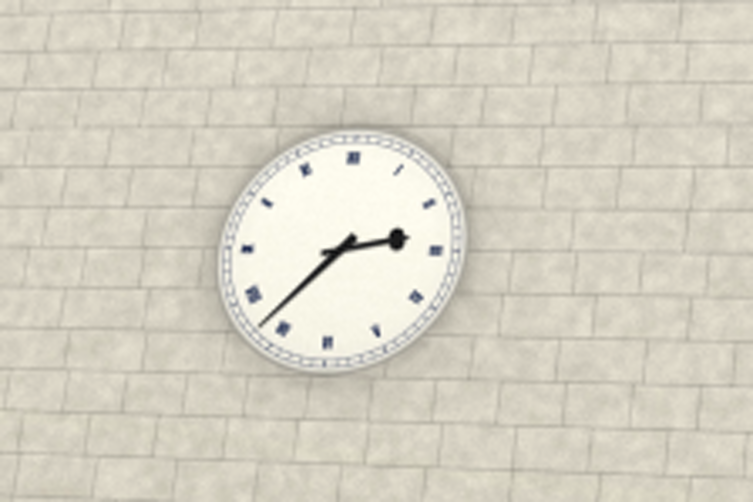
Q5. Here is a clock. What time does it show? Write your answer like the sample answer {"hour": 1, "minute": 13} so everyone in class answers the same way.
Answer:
{"hour": 2, "minute": 37}
